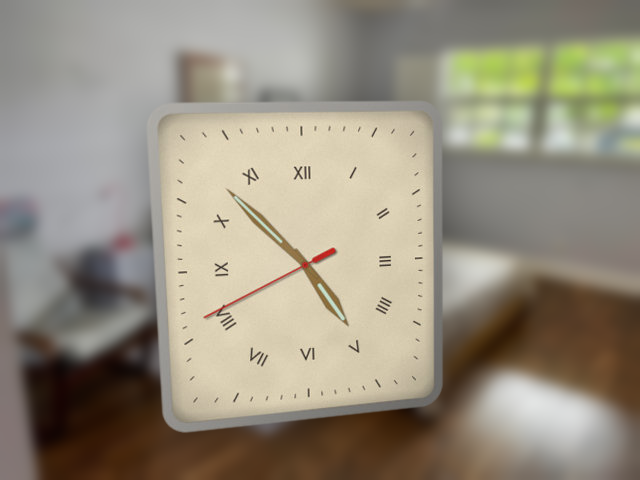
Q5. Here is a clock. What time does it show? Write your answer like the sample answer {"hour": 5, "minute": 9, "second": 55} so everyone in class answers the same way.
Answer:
{"hour": 4, "minute": 52, "second": 41}
